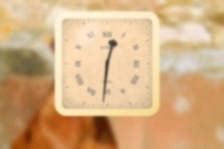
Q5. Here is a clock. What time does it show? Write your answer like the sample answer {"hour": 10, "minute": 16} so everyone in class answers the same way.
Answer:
{"hour": 12, "minute": 31}
